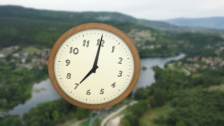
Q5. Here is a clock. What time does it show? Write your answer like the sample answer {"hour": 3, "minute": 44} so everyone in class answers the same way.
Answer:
{"hour": 7, "minute": 0}
